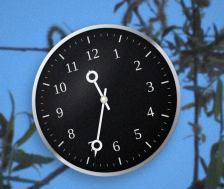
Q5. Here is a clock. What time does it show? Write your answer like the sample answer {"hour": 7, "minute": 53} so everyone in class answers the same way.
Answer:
{"hour": 11, "minute": 34}
